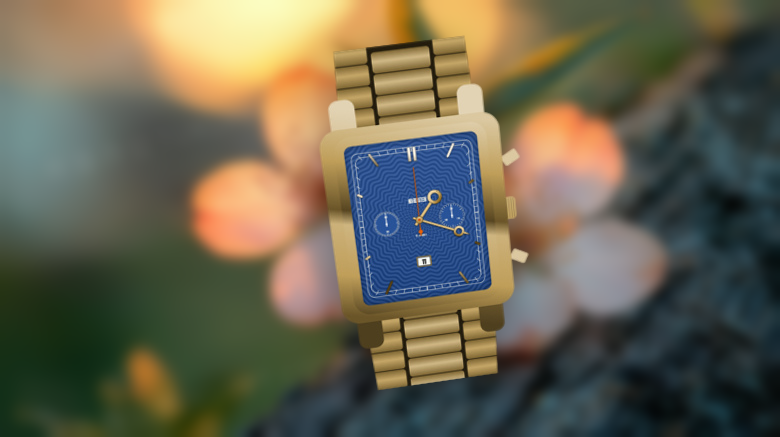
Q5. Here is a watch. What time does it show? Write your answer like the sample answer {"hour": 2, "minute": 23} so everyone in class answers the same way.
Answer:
{"hour": 1, "minute": 19}
